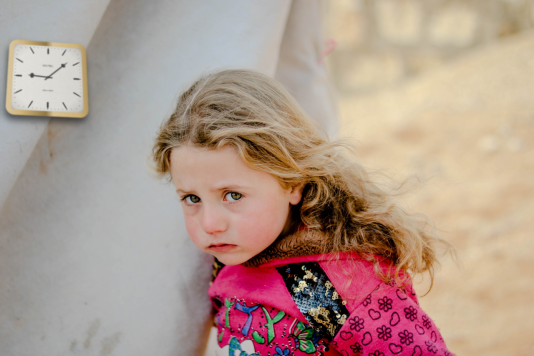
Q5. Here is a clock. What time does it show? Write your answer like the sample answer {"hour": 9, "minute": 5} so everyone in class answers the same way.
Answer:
{"hour": 9, "minute": 8}
